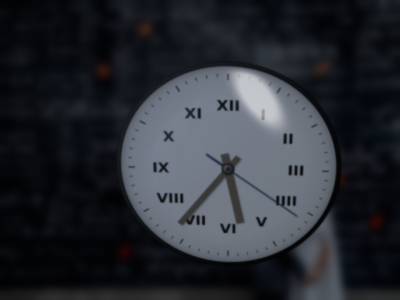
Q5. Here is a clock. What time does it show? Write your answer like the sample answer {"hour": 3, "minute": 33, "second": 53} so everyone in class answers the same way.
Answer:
{"hour": 5, "minute": 36, "second": 21}
